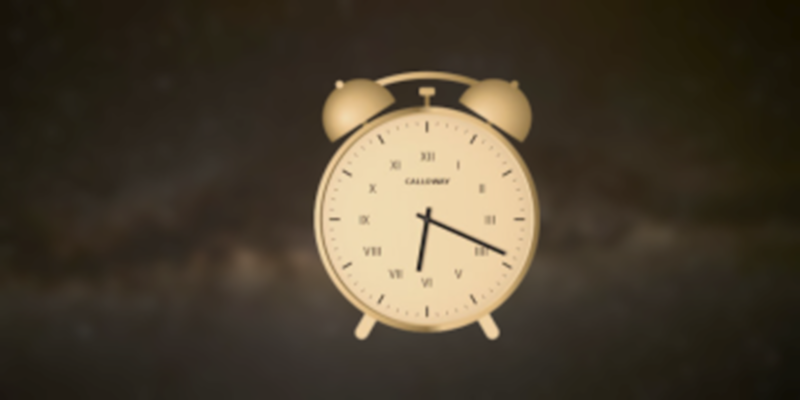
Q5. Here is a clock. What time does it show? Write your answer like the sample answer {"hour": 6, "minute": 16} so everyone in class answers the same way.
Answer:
{"hour": 6, "minute": 19}
